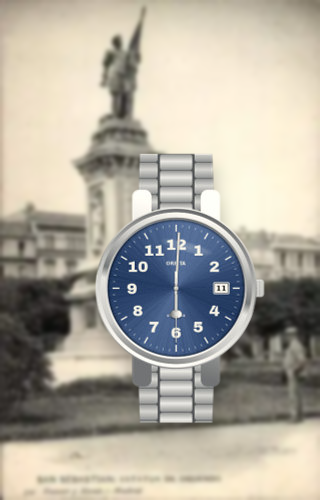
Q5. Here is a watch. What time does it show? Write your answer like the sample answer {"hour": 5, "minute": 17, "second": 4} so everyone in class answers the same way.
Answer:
{"hour": 6, "minute": 0, "second": 30}
